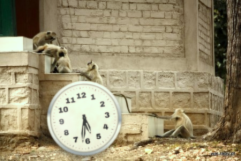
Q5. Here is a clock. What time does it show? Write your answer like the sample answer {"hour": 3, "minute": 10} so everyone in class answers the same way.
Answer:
{"hour": 5, "minute": 32}
